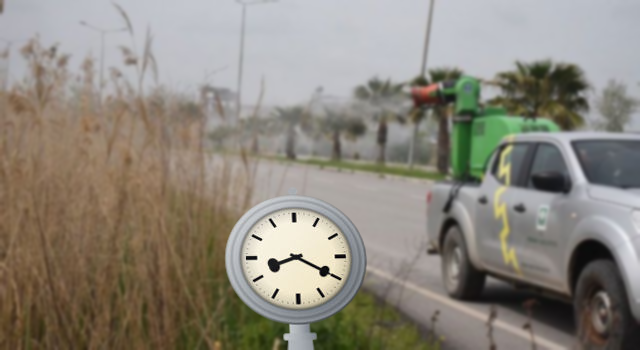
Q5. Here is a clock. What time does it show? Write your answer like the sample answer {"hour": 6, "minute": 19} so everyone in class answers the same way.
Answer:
{"hour": 8, "minute": 20}
